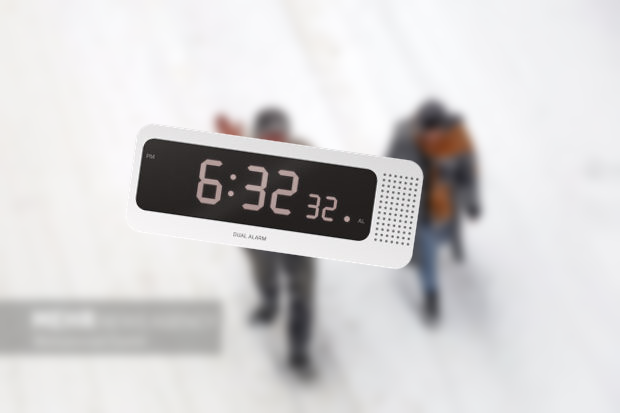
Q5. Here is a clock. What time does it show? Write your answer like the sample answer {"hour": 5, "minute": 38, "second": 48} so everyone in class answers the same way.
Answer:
{"hour": 6, "minute": 32, "second": 32}
